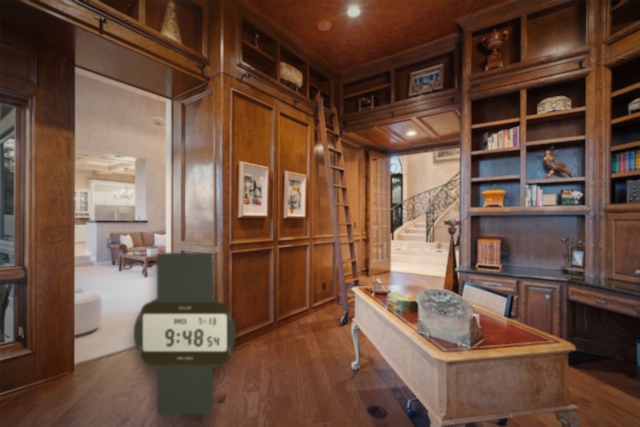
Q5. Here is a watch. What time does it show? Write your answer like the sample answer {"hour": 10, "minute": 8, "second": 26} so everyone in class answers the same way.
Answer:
{"hour": 9, "minute": 48, "second": 54}
